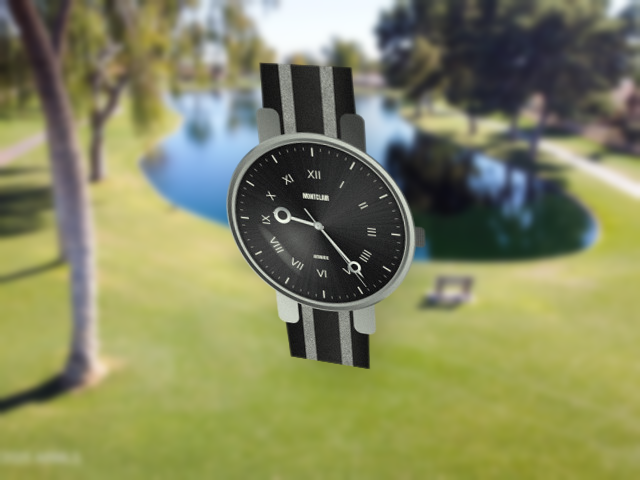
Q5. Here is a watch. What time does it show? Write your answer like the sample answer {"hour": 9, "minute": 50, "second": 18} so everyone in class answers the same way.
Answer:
{"hour": 9, "minute": 23, "second": 24}
